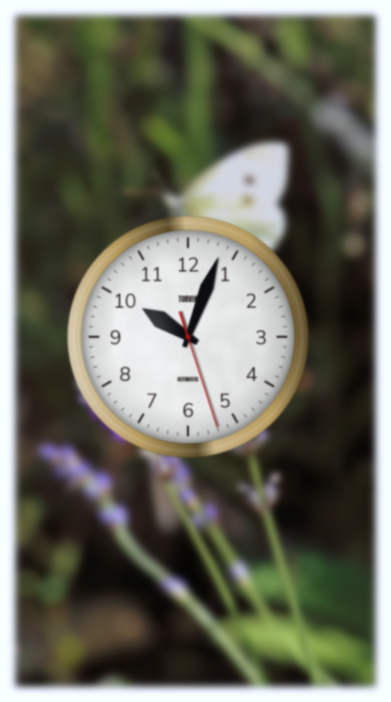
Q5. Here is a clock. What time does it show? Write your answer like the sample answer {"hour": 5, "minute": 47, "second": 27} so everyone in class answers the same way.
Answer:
{"hour": 10, "minute": 3, "second": 27}
